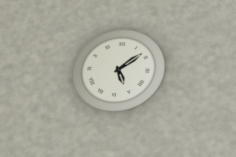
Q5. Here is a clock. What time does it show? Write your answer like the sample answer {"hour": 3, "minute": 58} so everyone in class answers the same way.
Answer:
{"hour": 5, "minute": 8}
